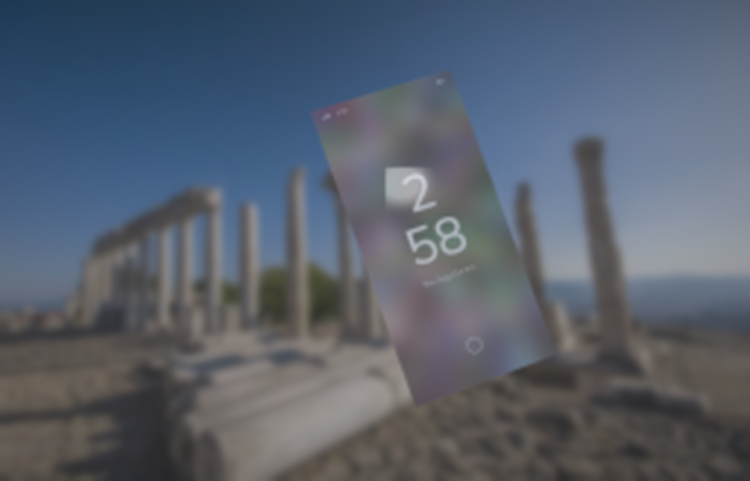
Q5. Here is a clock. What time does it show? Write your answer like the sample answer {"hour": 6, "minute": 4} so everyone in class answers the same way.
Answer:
{"hour": 2, "minute": 58}
